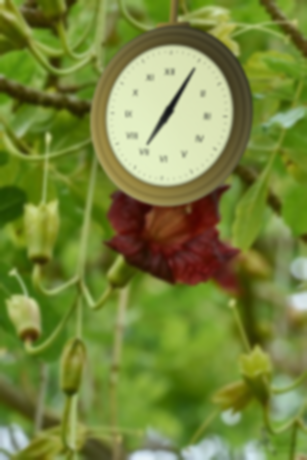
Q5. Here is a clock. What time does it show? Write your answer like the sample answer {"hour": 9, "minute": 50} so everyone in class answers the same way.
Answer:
{"hour": 7, "minute": 5}
